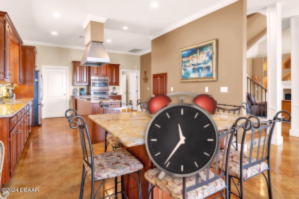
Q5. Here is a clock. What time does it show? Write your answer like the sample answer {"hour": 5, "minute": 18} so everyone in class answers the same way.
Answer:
{"hour": 11, "minute": 36}
